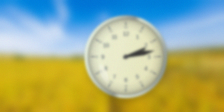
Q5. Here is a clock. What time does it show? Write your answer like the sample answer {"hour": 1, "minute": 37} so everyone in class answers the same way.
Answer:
{"hour": 2, "minute": 13}
